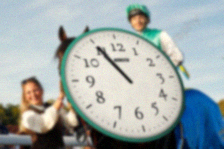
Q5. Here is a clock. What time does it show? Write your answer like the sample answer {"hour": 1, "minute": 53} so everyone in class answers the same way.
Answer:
{"hour": 10, "minute": 55}
